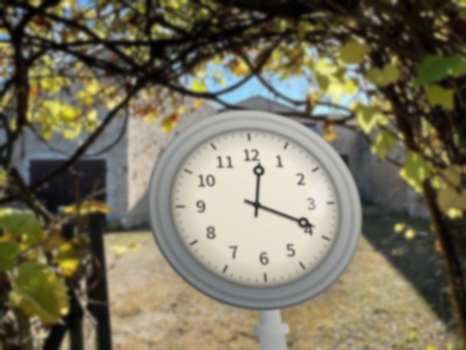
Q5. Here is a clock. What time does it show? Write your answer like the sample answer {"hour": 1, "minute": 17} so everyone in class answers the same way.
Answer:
{"hour": 12, "minute": 19}
